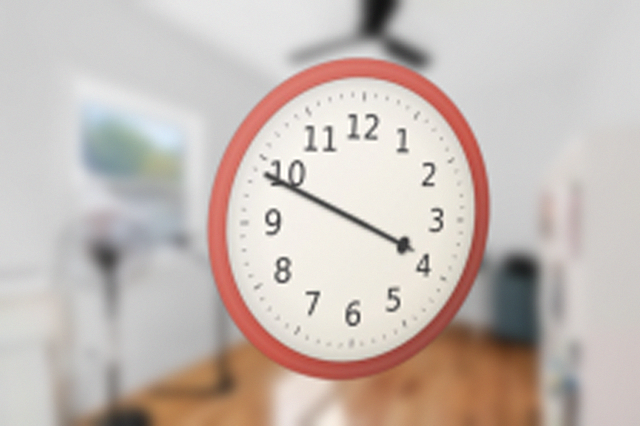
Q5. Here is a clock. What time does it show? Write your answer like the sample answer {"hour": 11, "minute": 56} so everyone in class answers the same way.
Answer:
{"hour": 3, "minute": 49}
